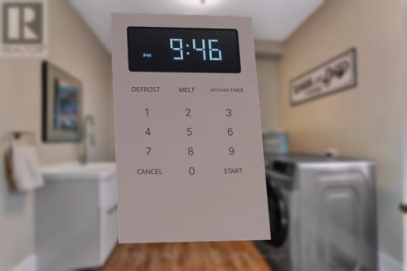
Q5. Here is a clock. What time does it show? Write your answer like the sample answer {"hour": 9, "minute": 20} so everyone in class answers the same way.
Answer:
{"hour": 9, "minute": 46}
